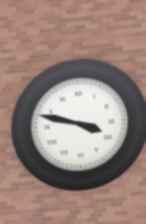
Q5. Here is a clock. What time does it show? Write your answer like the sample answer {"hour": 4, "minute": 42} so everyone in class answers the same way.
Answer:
{"hour": 3, "minute": 48}
